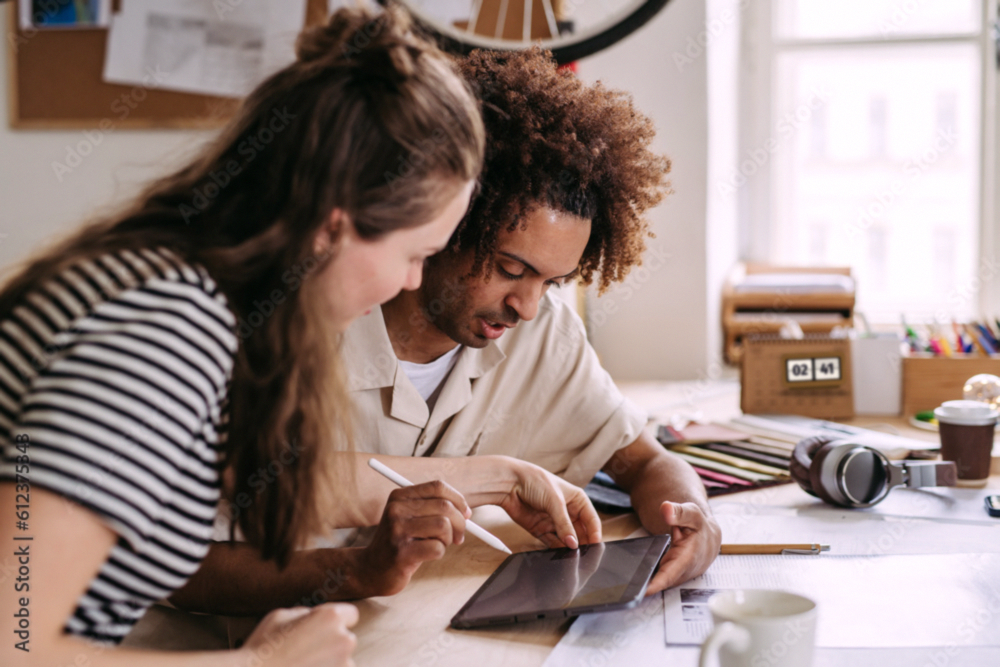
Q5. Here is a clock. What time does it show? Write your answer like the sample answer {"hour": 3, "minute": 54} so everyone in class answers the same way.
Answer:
{"hour": 2, "minute": 41}
